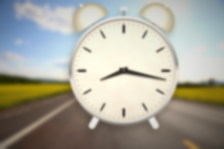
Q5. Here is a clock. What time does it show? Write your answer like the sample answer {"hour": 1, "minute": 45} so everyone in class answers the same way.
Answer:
{"hour": 8, "minute": 17}
